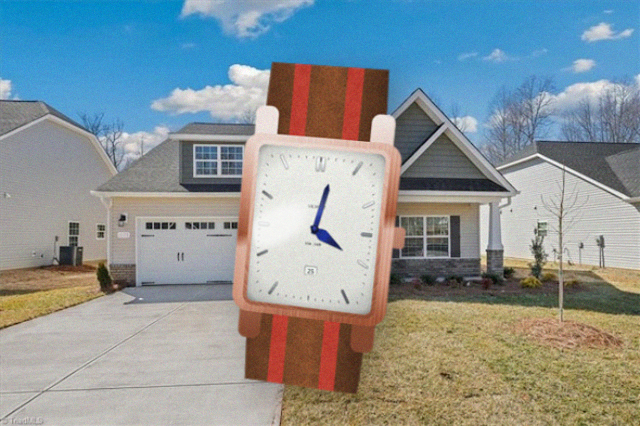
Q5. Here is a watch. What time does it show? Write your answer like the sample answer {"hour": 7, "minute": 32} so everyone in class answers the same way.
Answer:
{"hour": 4, "minute": 2}
